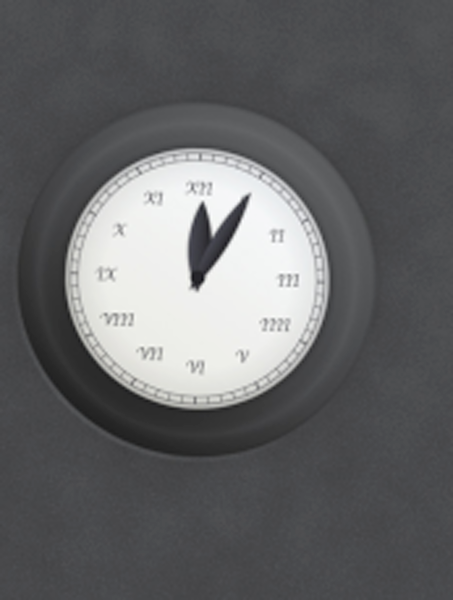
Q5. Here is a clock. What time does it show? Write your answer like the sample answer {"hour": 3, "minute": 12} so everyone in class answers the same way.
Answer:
{"hour": 12, "minute": 5}
